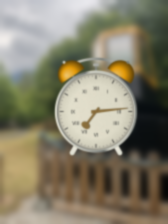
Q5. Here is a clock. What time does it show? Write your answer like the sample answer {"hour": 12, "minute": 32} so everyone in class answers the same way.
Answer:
{"hour": 7, "minute": 14}
